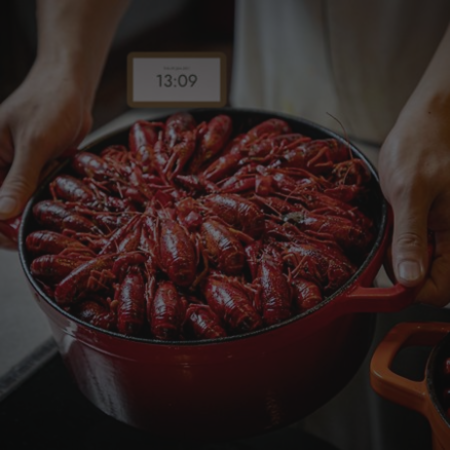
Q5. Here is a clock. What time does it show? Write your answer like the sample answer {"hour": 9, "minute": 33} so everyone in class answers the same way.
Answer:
{"hour": 13, "minute": 9}
